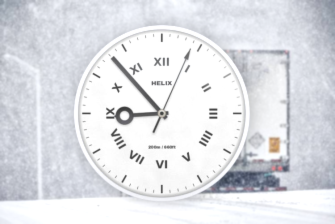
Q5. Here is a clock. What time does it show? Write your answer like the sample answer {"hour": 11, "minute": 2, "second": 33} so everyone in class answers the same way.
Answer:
{"hour": 8, "minute": 53, "second": 4}
